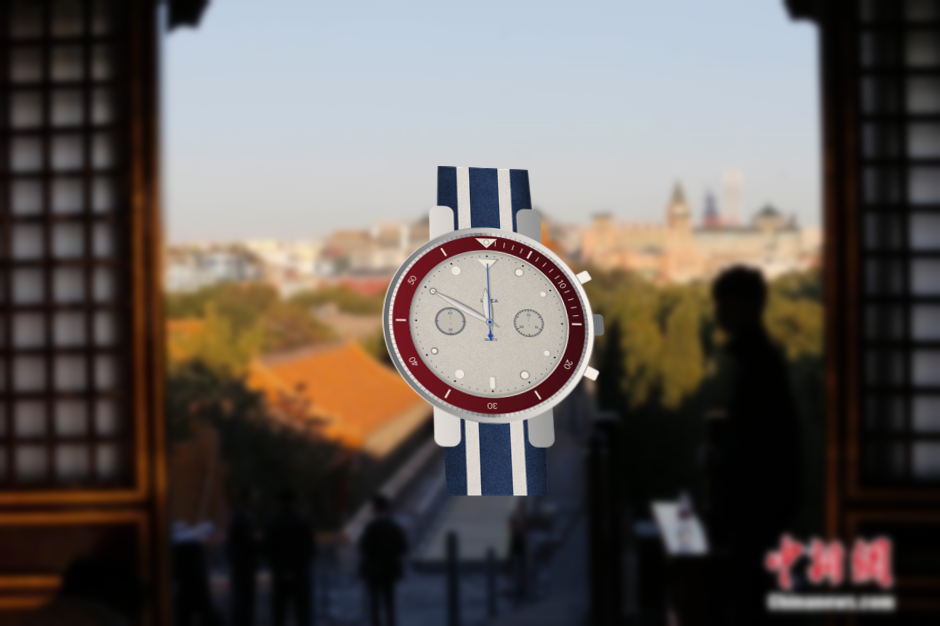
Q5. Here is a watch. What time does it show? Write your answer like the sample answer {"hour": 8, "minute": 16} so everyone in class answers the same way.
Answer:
{"hour": 11, "minute": 50}
